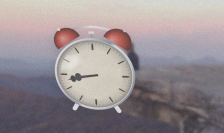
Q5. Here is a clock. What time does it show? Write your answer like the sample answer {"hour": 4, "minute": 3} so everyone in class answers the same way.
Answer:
{"hour": 8, "minute": 43}
